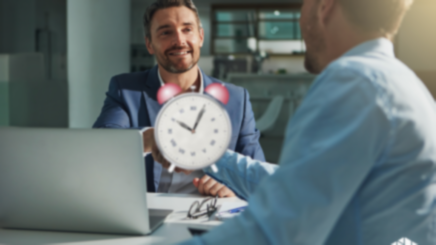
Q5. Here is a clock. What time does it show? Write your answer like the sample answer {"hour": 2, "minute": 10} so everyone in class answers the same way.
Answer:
{"hour": 10, "minute": 4}
